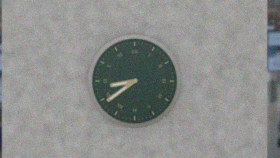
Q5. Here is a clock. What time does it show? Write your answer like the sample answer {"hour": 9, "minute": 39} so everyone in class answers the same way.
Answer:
{"hour": 8, "minute": 39}
